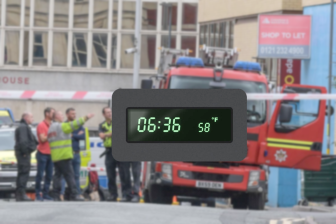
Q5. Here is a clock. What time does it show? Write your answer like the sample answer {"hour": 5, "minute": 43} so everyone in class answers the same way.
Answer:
{"hour": 6, "minute": 36}
